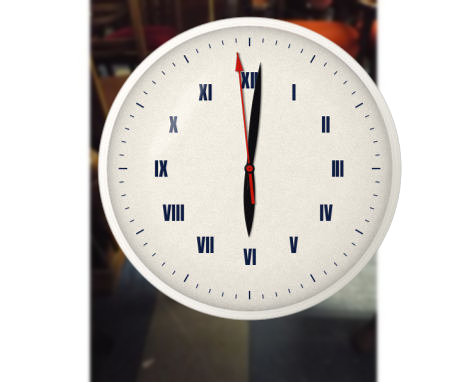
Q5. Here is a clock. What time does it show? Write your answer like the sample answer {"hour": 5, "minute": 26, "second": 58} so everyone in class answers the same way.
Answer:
{"hour": 6, "minute": 0, "second": 59}
